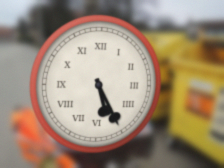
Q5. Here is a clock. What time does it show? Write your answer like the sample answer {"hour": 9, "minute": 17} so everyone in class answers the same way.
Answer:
{"hour": 5, "minute": 25}
